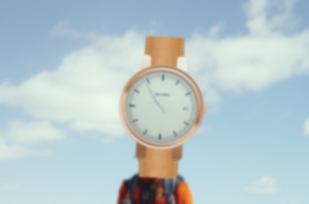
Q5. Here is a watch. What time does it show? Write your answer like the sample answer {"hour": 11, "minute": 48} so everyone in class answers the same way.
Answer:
{"hour": 10, "minute": 54}
